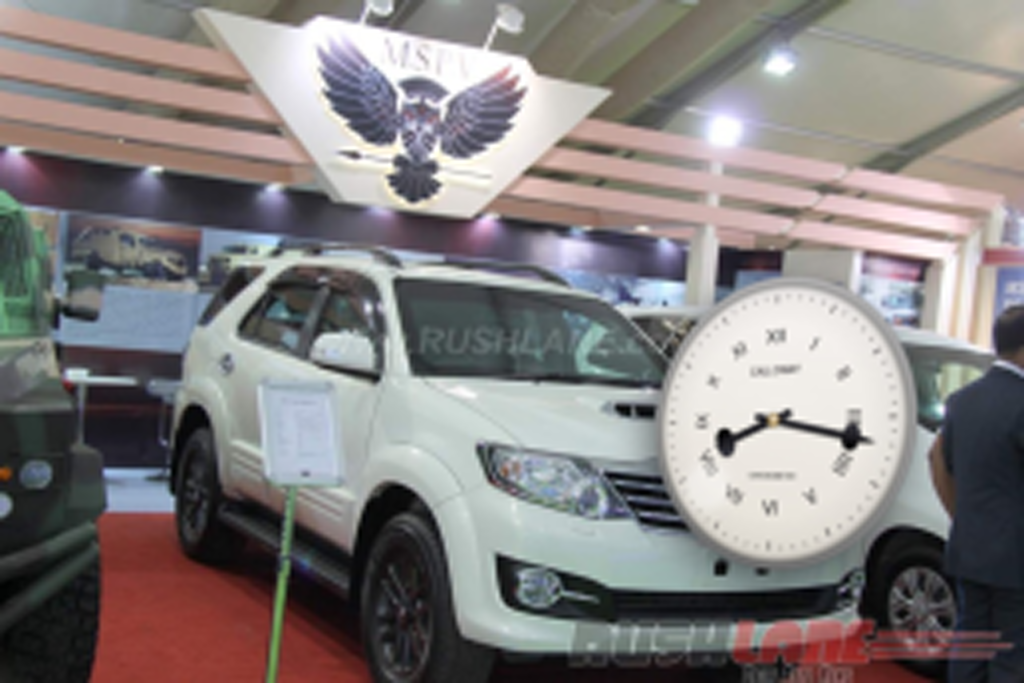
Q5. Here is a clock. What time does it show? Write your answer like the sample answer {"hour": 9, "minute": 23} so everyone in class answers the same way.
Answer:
{"hour": 8, "minute": 17}
